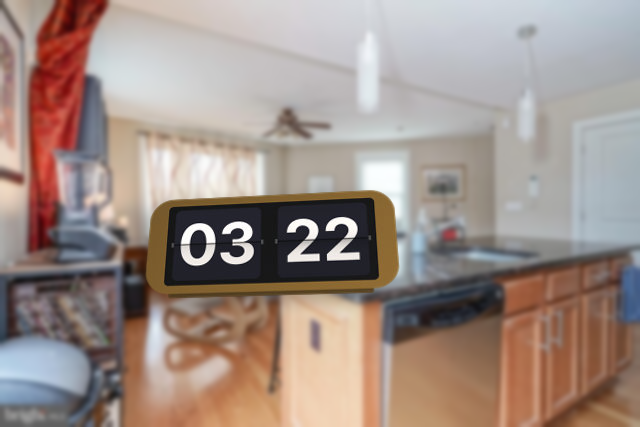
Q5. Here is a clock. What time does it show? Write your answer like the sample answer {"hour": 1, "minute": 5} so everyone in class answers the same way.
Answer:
{"hour": 3, "minute": 22}
